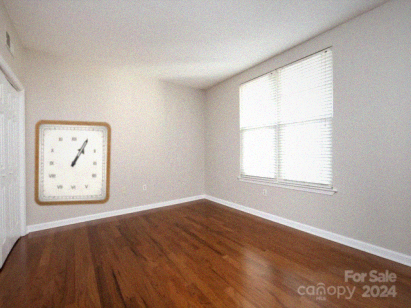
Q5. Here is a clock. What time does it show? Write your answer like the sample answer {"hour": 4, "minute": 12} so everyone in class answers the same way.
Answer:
{"hour": 1, "minute": 5}
